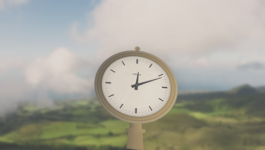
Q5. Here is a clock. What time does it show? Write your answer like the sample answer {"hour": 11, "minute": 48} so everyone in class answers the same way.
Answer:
{"hour": 12, "minute": 11}
